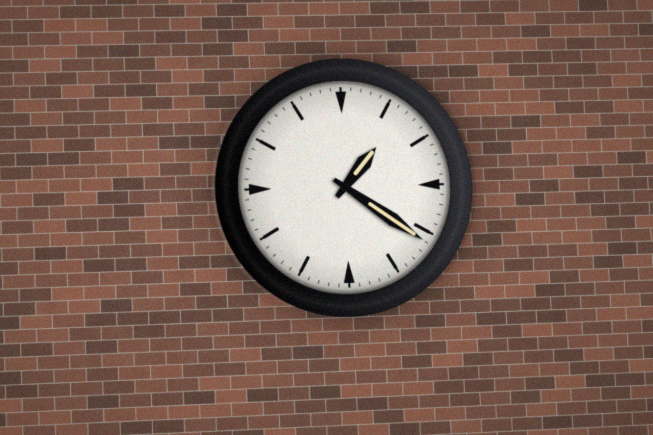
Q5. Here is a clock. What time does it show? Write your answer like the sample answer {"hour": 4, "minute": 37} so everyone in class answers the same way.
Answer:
{"hour": 1, "minute": 21}
